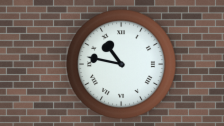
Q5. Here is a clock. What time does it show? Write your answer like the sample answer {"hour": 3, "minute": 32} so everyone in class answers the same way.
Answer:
{"hour": 10, "minute": 47}
